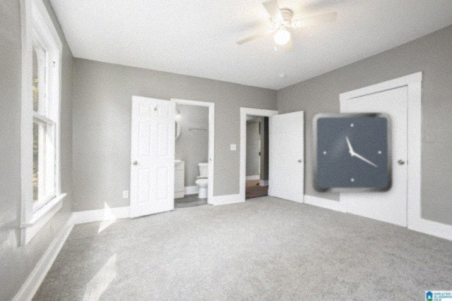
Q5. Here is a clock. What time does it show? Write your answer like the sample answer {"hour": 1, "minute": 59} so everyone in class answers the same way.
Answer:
{"hour": 11, "minute": 20}
